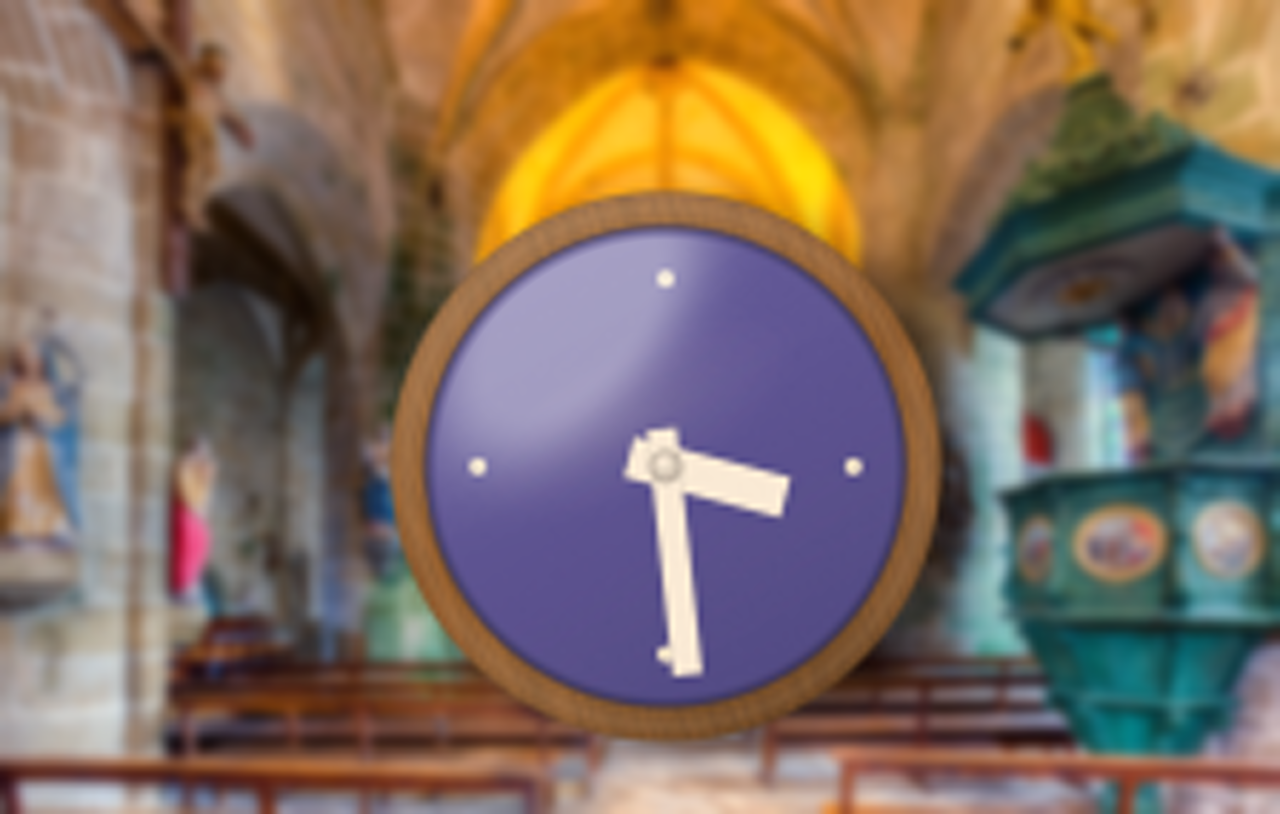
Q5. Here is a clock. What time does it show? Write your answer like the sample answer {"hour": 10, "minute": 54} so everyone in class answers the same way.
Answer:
{"hour": 3, "minute": 29}
